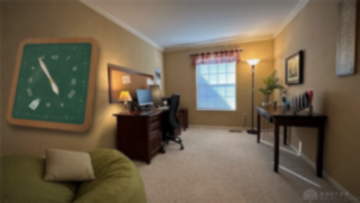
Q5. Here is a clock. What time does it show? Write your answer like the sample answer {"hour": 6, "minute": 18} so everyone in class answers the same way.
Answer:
{"hour": 4, "minute": 54}
